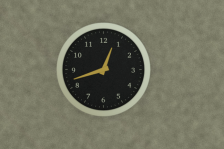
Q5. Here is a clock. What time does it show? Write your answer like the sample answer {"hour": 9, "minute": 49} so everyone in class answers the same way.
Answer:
{"hour": 12, "minute": 42}
